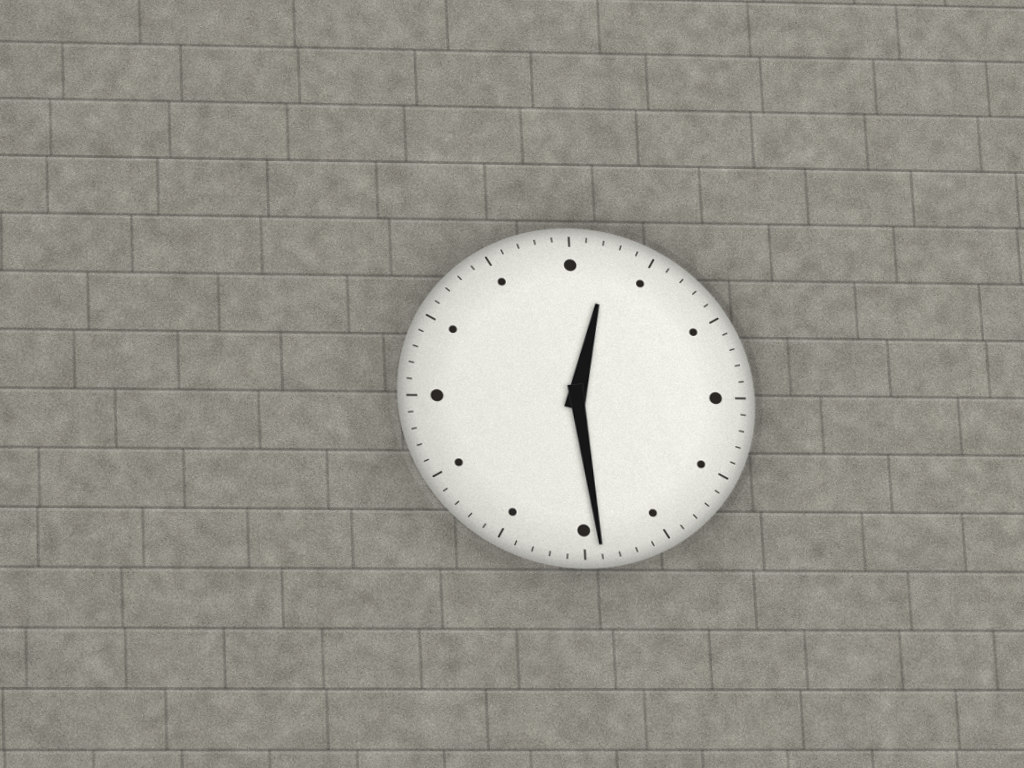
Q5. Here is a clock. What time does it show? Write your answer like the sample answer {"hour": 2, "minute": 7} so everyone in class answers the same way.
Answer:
{"hour": 12, "minute": 29}
